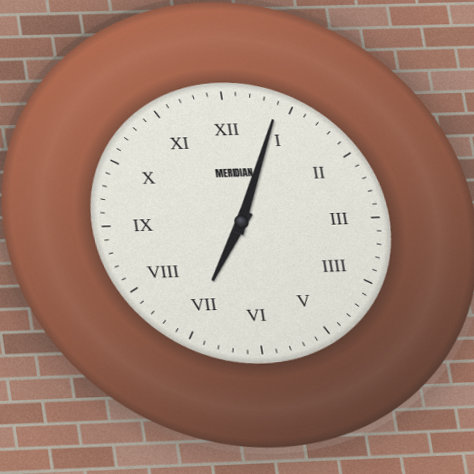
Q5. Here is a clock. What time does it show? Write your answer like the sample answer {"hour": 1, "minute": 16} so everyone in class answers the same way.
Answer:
{"hour": 7, "minute": 4}
